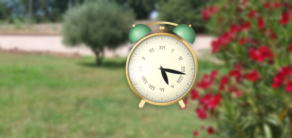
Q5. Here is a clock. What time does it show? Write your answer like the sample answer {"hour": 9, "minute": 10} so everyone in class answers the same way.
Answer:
{"hour": 5, "minute": 17}
